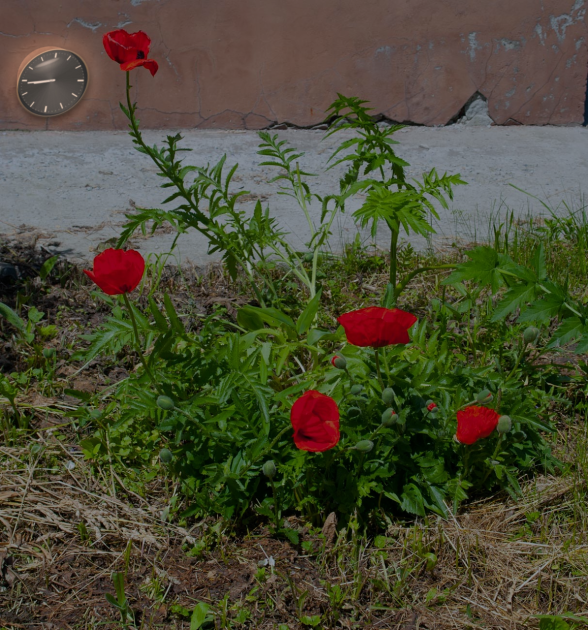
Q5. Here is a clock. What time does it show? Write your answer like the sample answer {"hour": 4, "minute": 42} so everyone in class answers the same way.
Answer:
{"hour": 8, "minute": 44}
